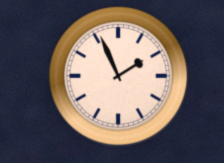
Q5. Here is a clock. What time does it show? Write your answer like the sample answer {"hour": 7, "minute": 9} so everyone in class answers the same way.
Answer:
{"hour": 1, "minute": 56}
